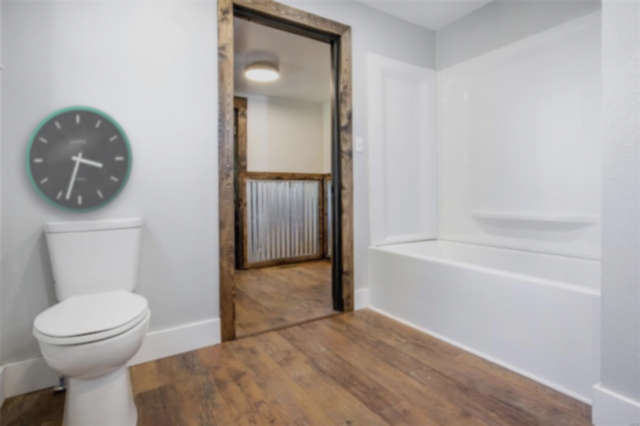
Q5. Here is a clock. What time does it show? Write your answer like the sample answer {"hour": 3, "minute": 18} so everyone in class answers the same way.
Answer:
{"hour": 3, "minute": 33}
